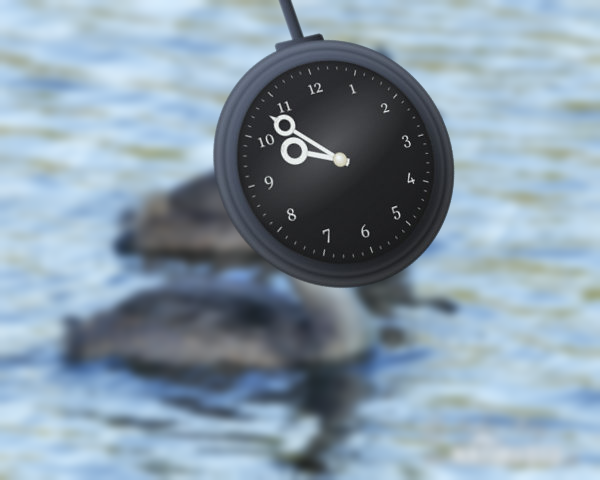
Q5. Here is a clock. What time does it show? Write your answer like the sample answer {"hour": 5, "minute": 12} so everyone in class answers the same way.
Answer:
{"hour": 9, "minute": 53}
